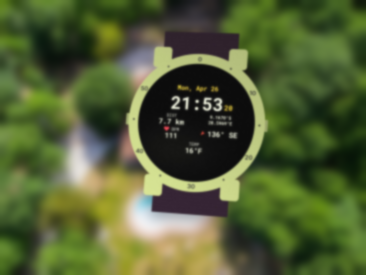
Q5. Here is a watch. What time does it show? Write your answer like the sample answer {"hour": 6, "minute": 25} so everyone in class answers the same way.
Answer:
{"hour": 21, "minute": 53}
